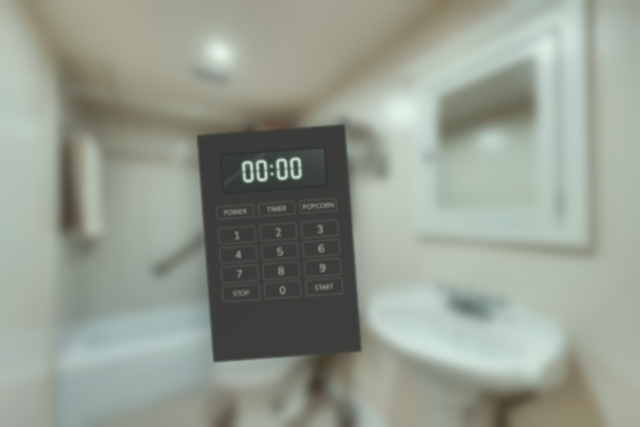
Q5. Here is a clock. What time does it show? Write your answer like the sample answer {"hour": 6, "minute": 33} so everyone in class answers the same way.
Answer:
{"hour": 0, "minute": 0}
